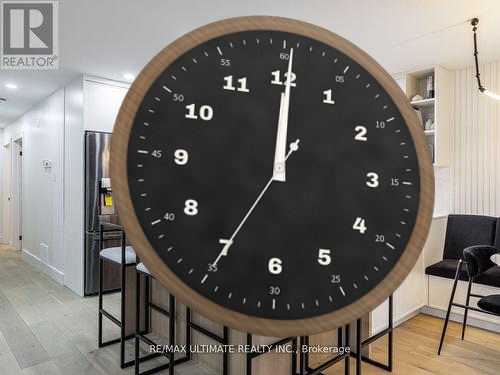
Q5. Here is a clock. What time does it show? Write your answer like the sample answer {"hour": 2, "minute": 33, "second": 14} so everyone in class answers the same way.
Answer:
{"hour": 12, "minute": 0, "second": 35}
